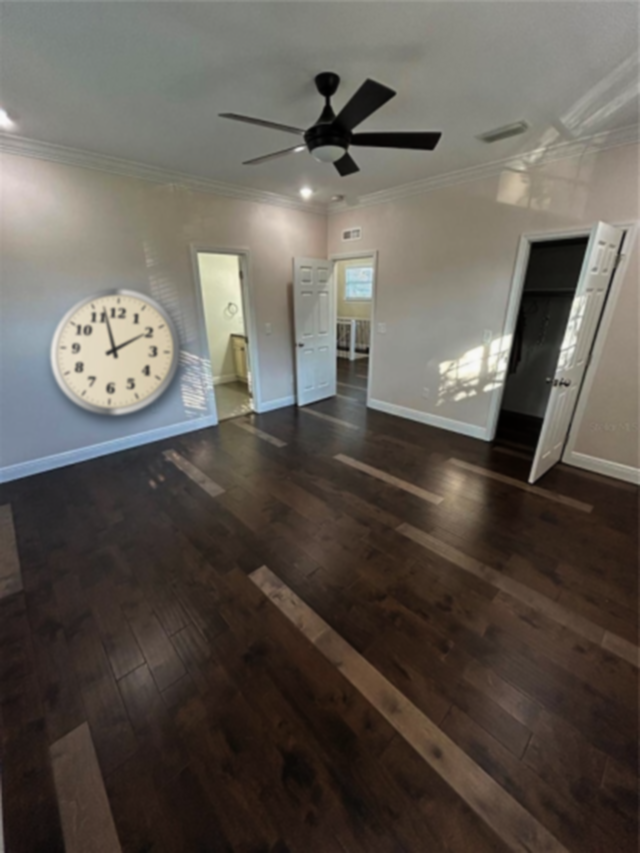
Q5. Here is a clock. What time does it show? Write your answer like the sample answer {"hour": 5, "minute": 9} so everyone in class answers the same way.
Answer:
{"hour": 1, "minute": 57}
